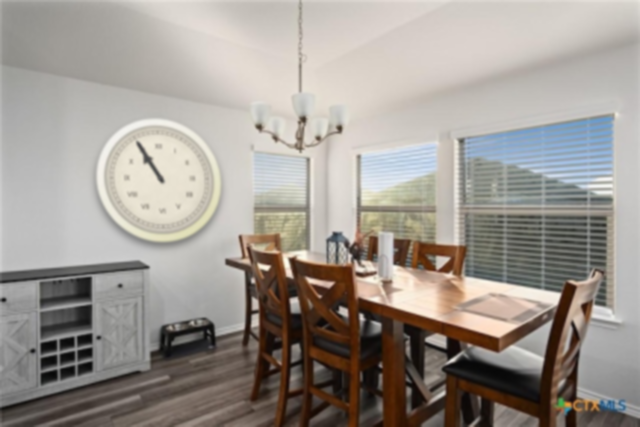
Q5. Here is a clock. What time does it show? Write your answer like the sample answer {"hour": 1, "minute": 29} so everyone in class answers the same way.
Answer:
{"hour": 10, "minute": 55}
